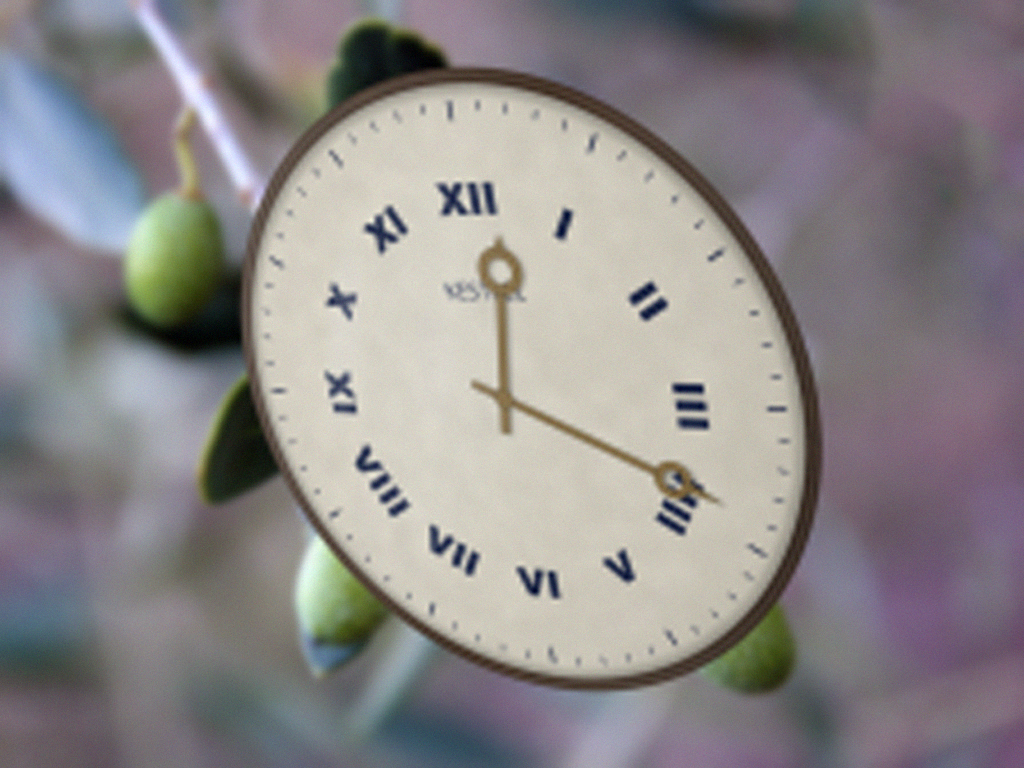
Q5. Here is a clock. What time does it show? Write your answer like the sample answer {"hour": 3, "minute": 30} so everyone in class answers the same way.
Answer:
{"hour": 12, "minute": 19}
